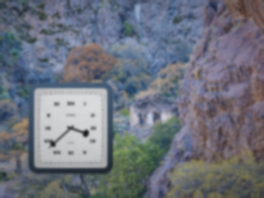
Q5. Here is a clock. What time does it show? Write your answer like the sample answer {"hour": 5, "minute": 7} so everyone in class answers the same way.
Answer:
{"hour": 3, "minute": 38}
